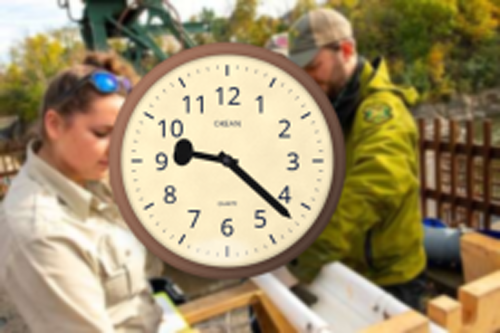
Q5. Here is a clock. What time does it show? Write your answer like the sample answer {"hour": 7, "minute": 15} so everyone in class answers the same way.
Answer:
{"hour": 9, "minute": 22}
